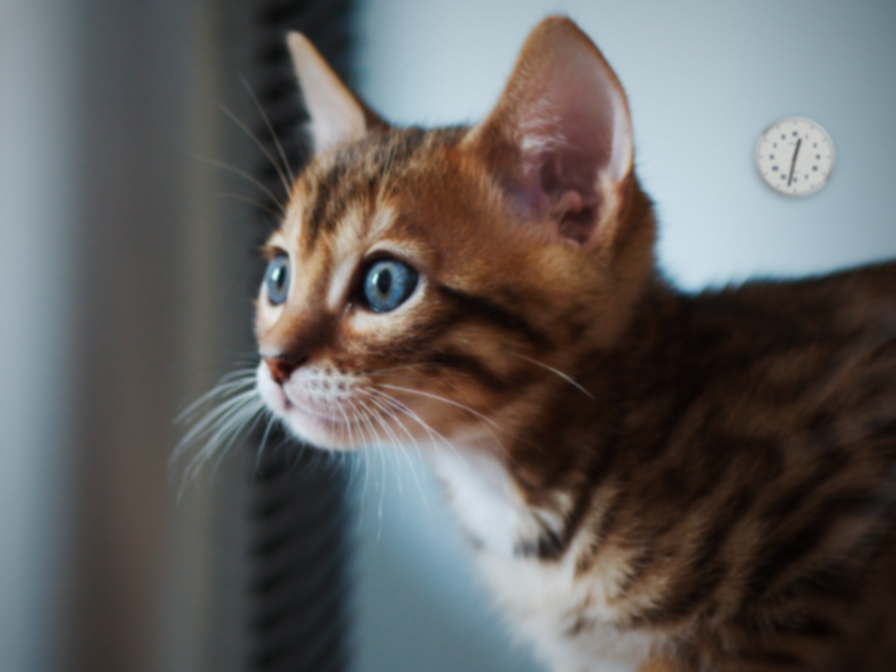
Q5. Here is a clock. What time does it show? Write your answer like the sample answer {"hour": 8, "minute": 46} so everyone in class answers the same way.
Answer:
{"hour": 12, "minute": 32}
